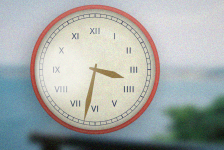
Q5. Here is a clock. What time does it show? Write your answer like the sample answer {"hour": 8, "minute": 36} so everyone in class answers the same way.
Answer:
{"hour": 3, "minute": 32}
